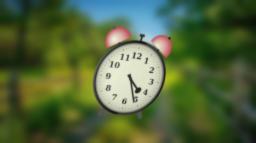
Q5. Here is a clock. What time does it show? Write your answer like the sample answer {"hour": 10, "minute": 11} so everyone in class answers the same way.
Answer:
{"hour": 4, "minute": 26}
